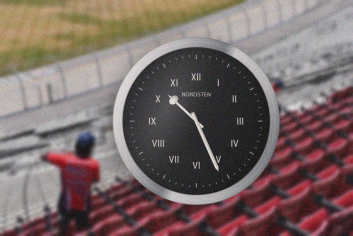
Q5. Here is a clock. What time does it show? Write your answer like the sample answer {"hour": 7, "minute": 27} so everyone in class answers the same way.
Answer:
{"hour": 10, "minute": 26}
